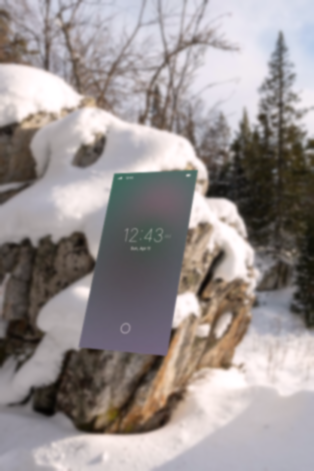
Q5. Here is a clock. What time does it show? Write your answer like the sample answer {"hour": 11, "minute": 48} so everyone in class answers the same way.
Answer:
{"hour": 12, "minute": 43}
